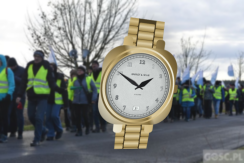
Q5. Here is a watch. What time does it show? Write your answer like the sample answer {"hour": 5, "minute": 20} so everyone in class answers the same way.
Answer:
{"hour": 1, "minute": 50}
